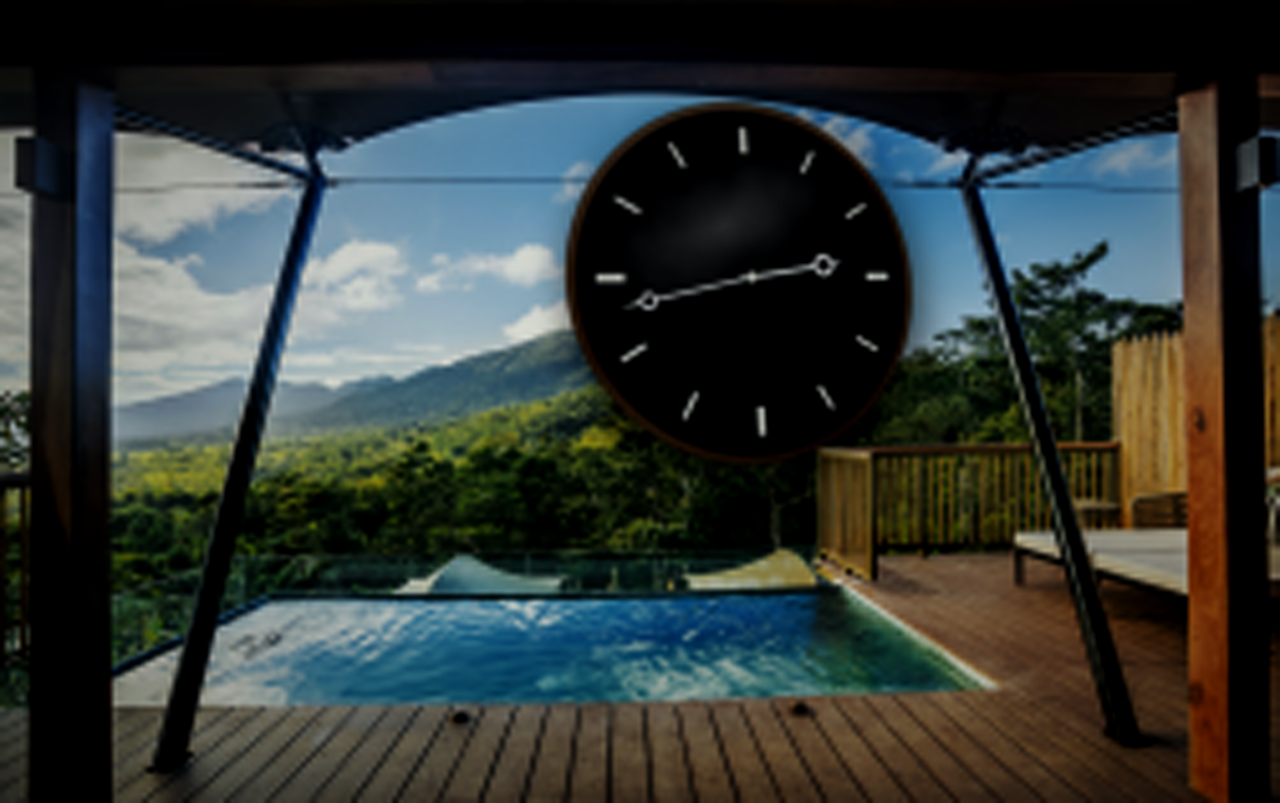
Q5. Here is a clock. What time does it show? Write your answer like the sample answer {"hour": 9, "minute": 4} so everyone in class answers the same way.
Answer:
{"hour": 2, "minute": 43}
